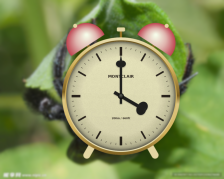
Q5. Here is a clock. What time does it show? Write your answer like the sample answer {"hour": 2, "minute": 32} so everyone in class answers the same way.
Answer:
{"hour": 4, "minute": 0}
